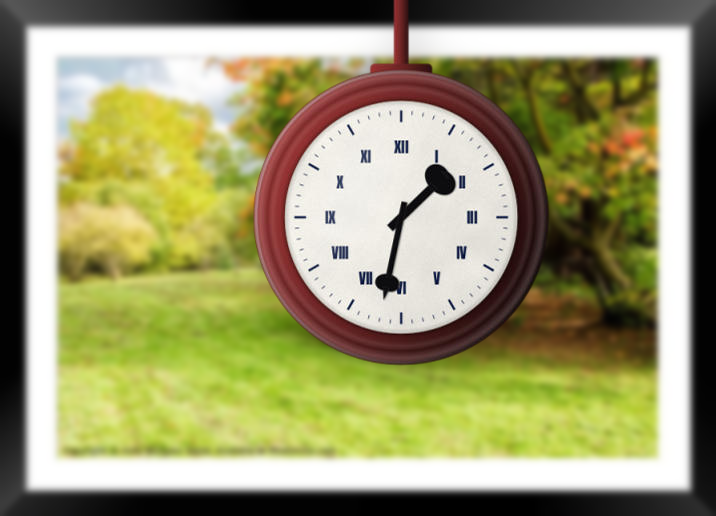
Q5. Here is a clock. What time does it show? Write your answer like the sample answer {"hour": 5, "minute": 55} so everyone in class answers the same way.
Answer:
{"hour": 1, "minute": 32}
